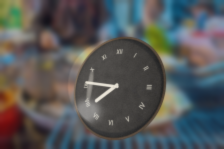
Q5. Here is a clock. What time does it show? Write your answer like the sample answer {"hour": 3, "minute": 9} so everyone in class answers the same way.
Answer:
{"hour": 7, "minute": 46}
